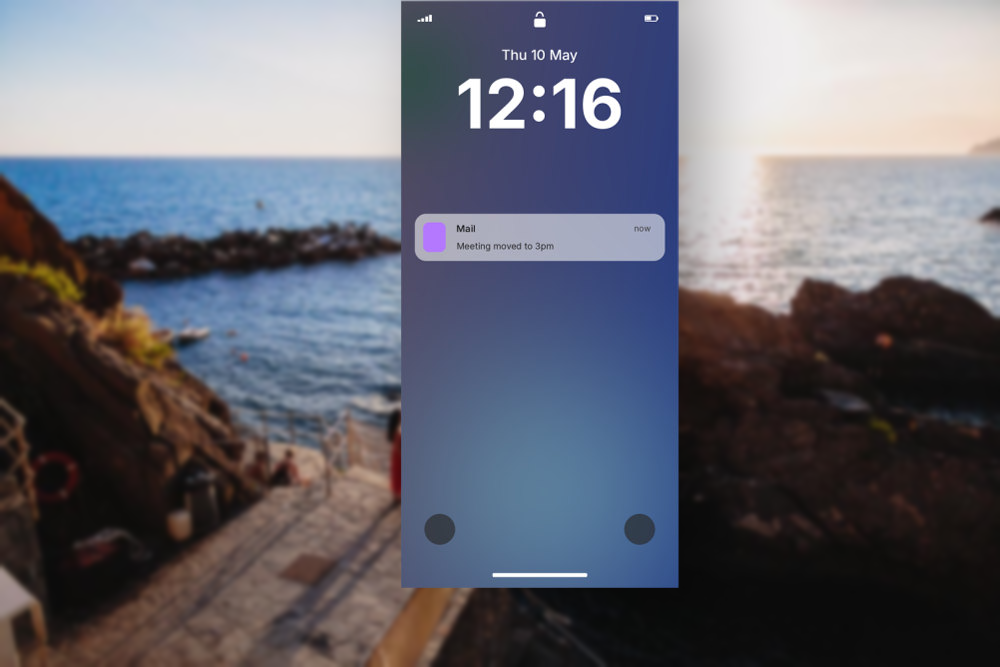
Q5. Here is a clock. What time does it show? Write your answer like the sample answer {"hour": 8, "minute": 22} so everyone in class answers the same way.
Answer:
{"hour": 12, "minute": 16}
